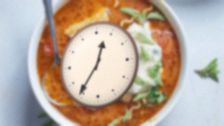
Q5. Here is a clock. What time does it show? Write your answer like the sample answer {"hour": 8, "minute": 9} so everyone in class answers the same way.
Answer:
{"hour": 12, "minute": 36}
